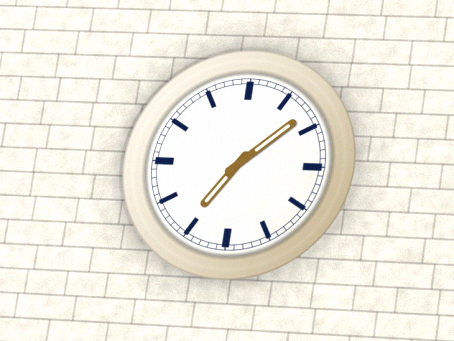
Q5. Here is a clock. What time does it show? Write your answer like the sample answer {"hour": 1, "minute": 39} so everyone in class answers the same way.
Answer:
{"hour": 7, "minute": 8}
